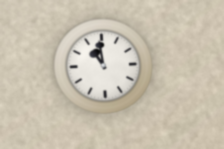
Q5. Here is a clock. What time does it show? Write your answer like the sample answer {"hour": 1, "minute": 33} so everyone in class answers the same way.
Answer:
{"hour": 10, "minute": 59}
